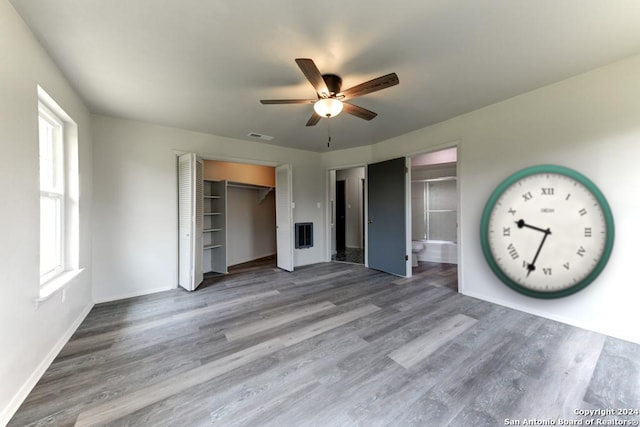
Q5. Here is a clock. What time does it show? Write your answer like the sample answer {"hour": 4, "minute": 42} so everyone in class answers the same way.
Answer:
{"hour": 9, "minute": 34}
